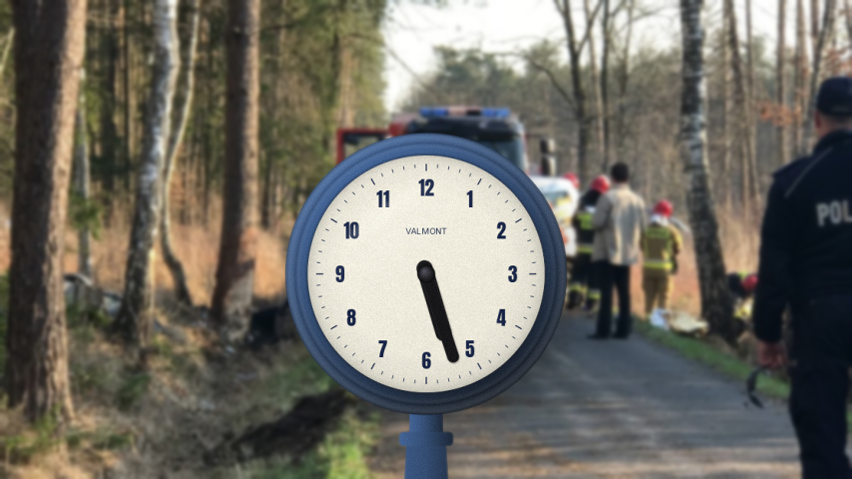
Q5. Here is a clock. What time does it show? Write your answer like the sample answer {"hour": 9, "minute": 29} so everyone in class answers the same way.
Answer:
{"hour": 5, "minute": 27}
